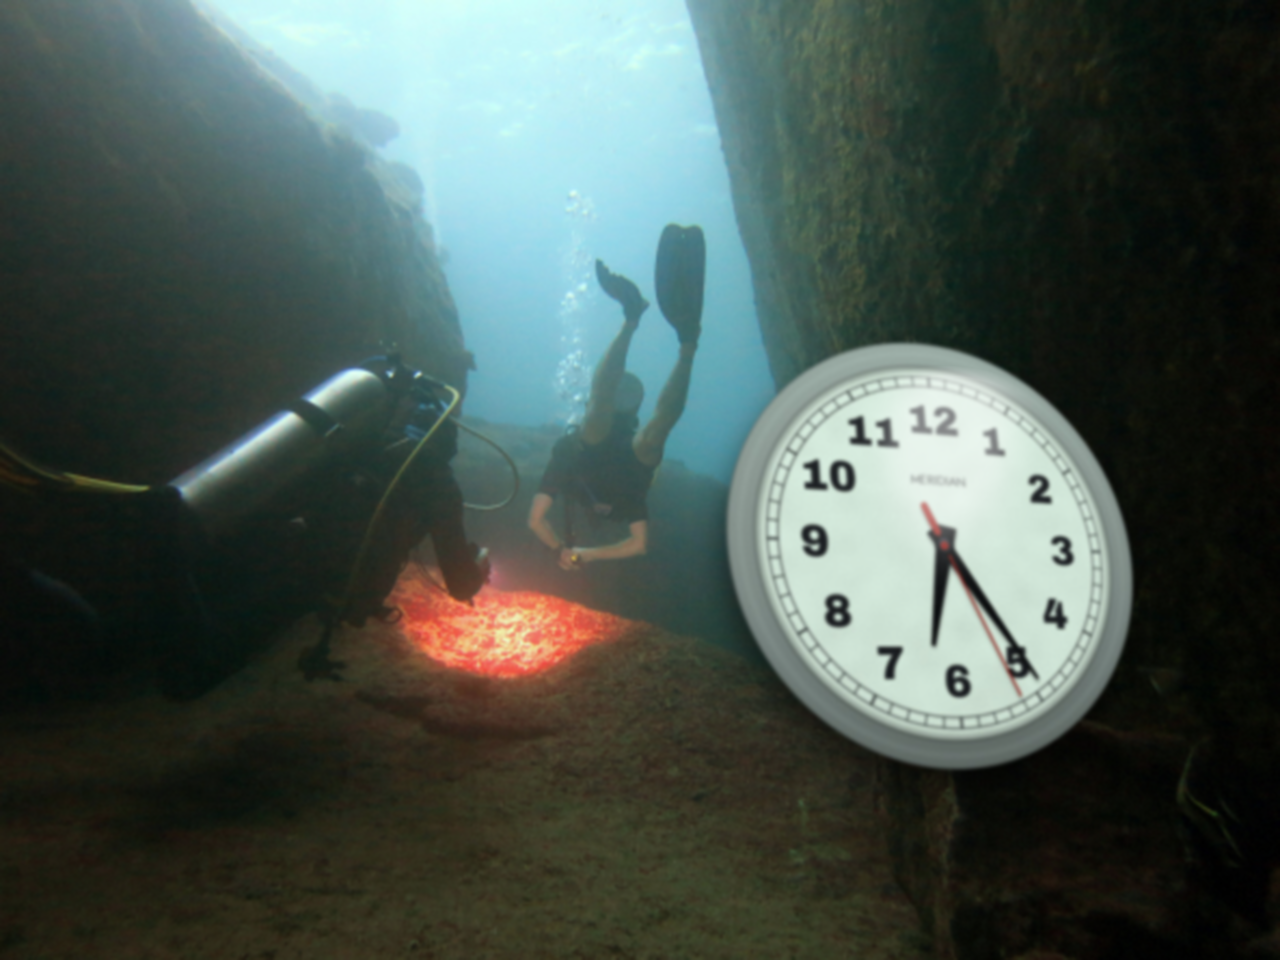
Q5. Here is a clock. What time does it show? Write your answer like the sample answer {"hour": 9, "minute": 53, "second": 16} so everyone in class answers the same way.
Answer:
{"hour": 6, "minute": 24, "second": 26}
